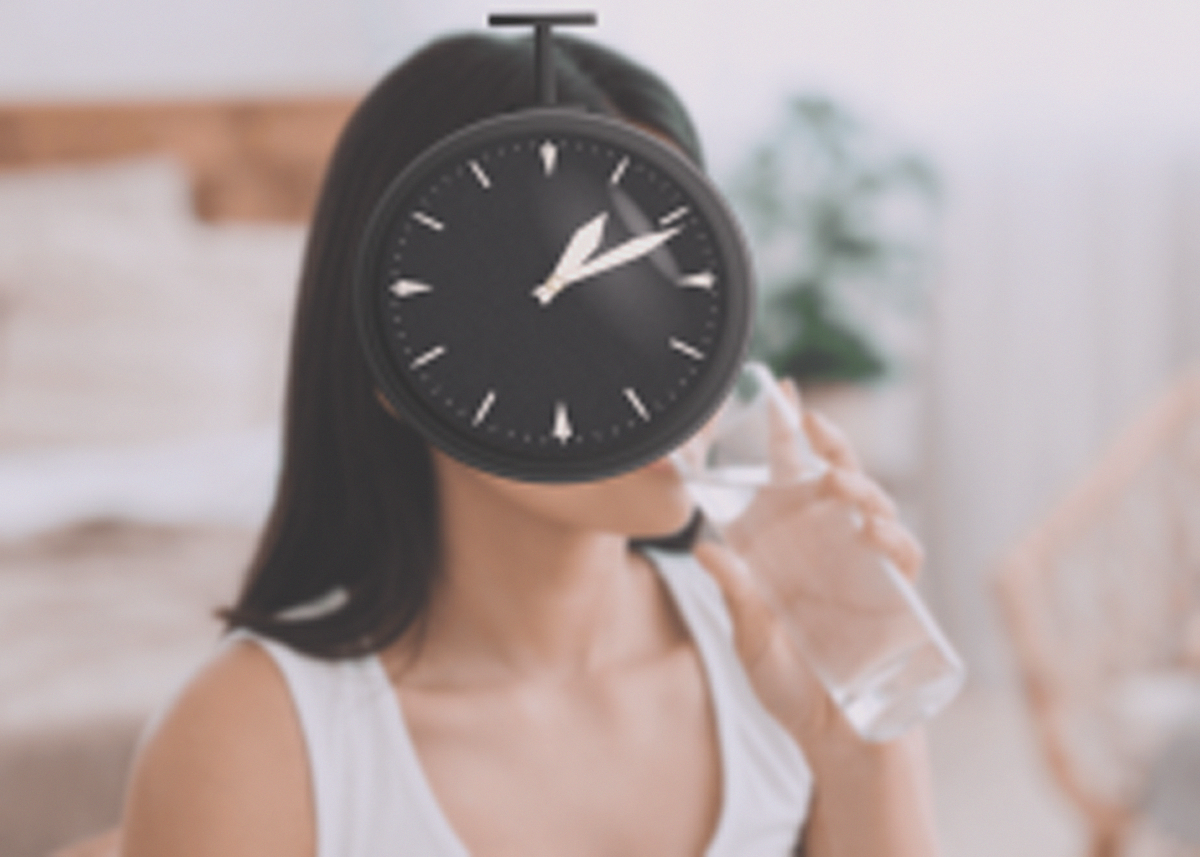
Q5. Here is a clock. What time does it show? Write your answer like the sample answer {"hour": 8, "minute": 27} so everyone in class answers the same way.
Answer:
{"hour": 1, "minute": 11}
